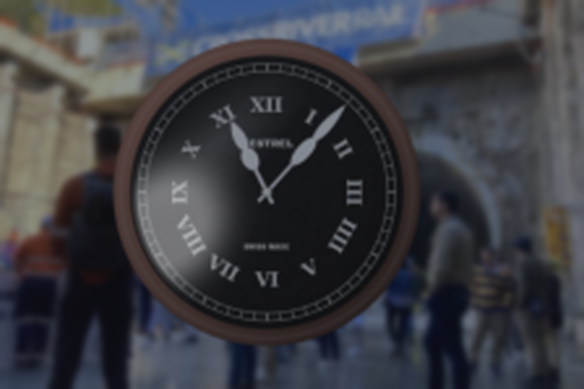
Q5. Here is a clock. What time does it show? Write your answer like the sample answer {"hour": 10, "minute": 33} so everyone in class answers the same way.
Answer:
{"hour": 11, "minute": 7}
